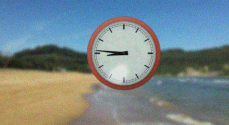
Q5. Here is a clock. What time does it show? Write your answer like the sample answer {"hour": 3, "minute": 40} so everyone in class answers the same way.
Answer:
{"hour": 8, "minute": 46}
